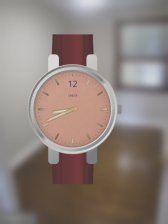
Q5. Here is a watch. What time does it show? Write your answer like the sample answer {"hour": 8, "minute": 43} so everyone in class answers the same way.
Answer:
{"hour": 8, "minute": 41}
